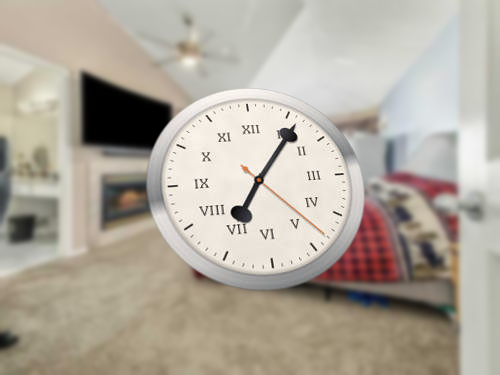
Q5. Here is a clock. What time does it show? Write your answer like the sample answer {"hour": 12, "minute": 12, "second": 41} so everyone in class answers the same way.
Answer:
{"hour": 7, "minute": 6, "second": 23}
